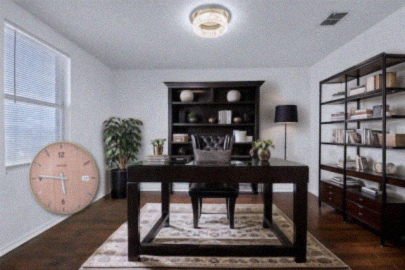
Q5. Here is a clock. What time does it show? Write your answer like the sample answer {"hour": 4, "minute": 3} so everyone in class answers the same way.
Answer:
{"hour": 5, "minute": 46}
